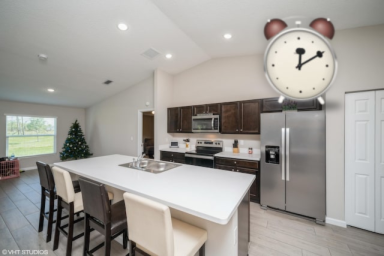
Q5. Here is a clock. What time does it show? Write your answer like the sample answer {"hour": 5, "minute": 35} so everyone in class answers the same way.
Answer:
{"hour": 12, "minute": 10}
